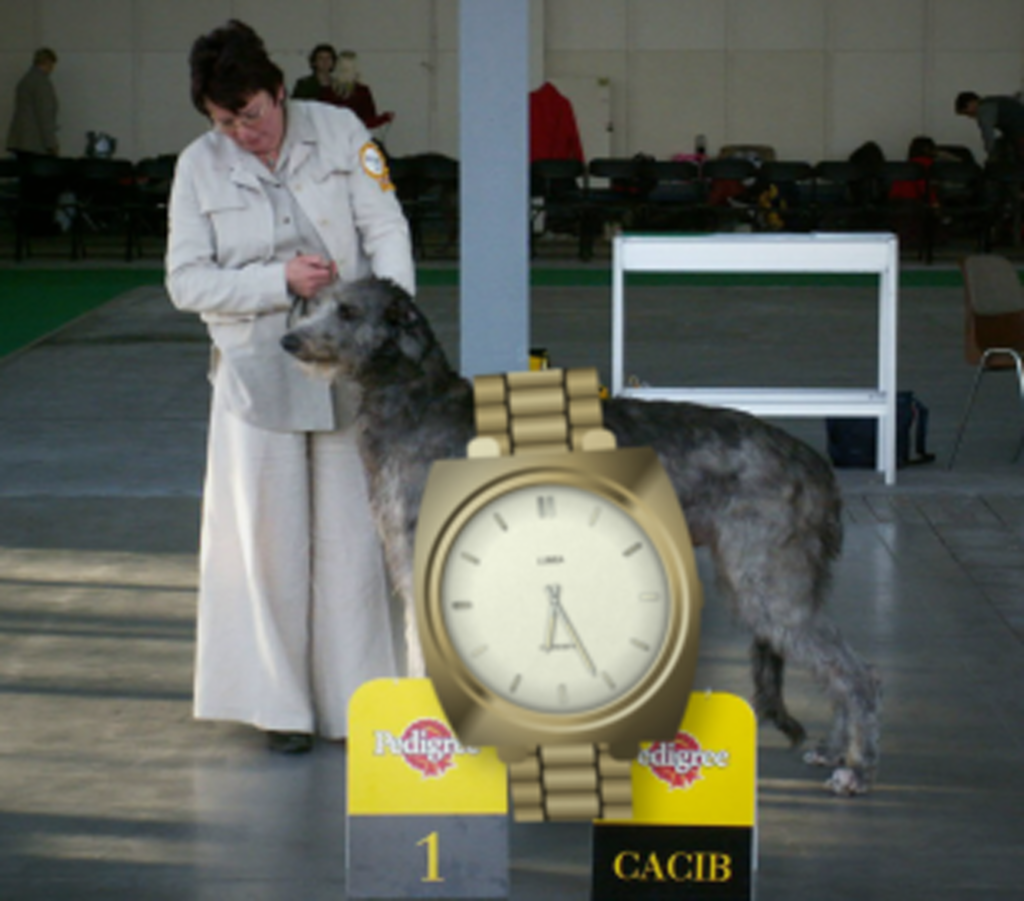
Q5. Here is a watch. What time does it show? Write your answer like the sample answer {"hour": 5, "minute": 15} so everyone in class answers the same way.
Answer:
{"hour": 6, "minute": 26}
